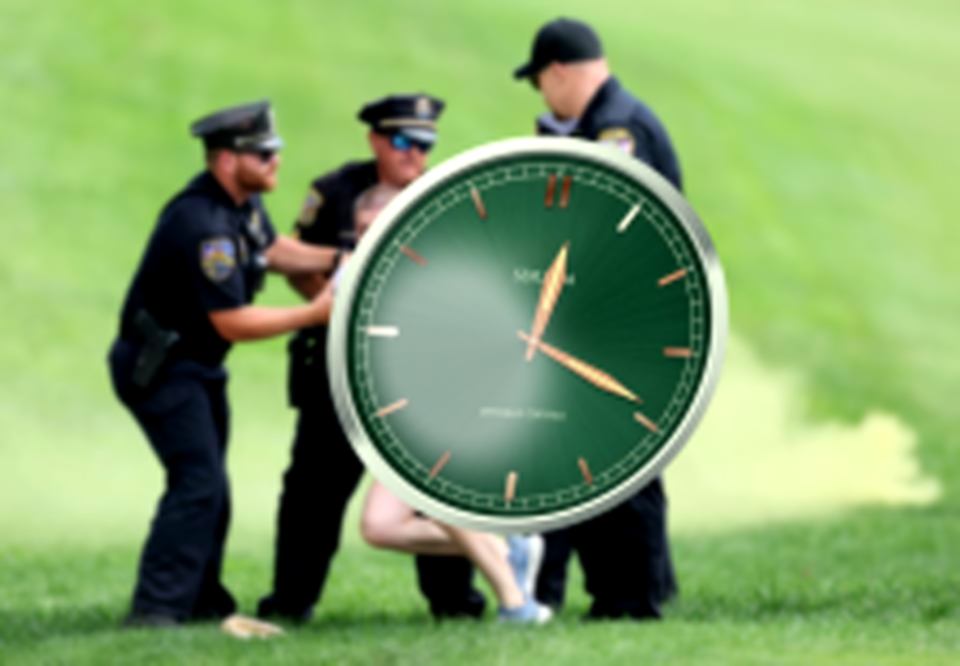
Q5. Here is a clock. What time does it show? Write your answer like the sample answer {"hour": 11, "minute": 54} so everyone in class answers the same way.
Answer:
{"hour": 12, "minute": 19}
